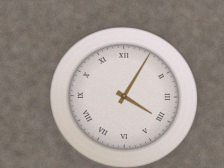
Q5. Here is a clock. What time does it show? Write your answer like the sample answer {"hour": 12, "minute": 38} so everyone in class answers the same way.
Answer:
{"hour": 4, "minute": 5}
